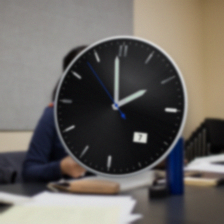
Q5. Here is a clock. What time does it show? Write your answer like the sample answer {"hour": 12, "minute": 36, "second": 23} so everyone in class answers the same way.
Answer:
{"hour": 1, "minute": 58, "second": 53}
